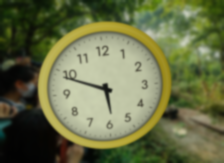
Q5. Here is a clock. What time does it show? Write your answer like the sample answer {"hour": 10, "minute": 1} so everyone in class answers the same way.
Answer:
{"hour": 5, "minute": 49}
